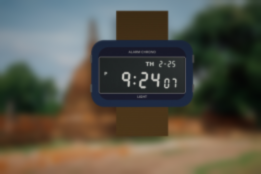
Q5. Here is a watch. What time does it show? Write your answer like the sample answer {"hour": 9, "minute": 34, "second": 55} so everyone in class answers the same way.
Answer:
{"hour": 9, "minute": 24, "second": 7}
